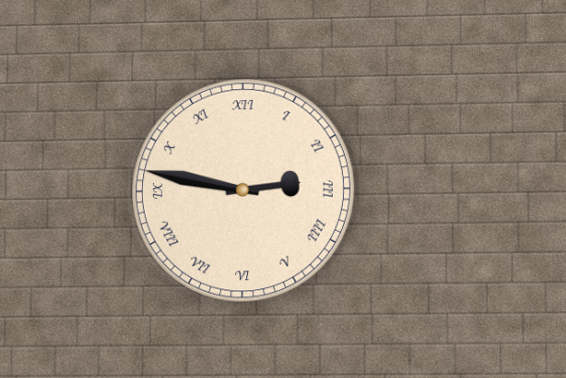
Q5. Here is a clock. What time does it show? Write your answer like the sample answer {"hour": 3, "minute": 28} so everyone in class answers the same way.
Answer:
{"hour": 2, "minute": 47}
